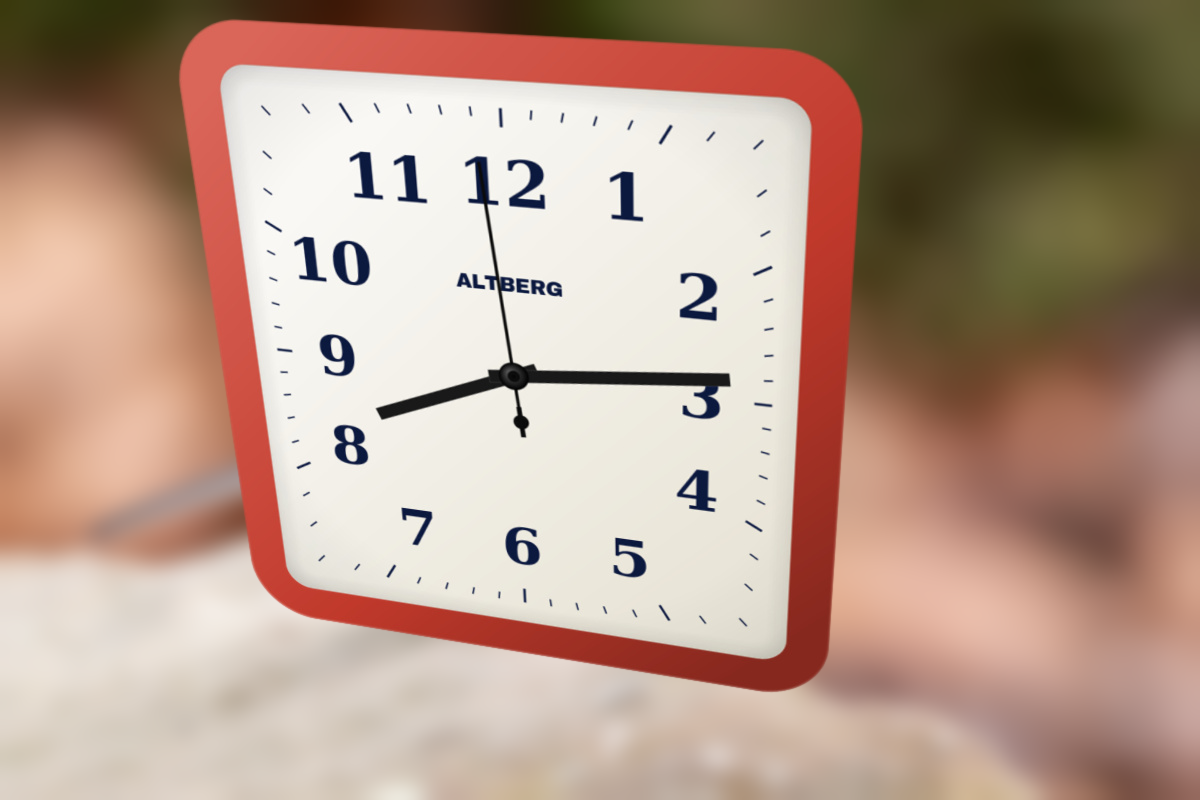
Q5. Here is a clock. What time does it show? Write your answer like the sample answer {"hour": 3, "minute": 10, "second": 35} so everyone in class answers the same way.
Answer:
{"hour": 8, "minute": 13, "second": 59}
